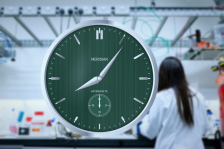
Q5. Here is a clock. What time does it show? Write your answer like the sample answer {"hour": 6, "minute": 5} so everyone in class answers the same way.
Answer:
{"hour": 8, "minute": 6}
